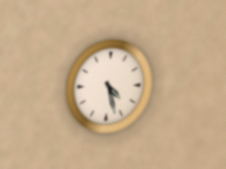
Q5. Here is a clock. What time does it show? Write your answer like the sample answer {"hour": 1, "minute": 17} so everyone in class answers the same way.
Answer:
{"hour": 4, "minute": 27}
